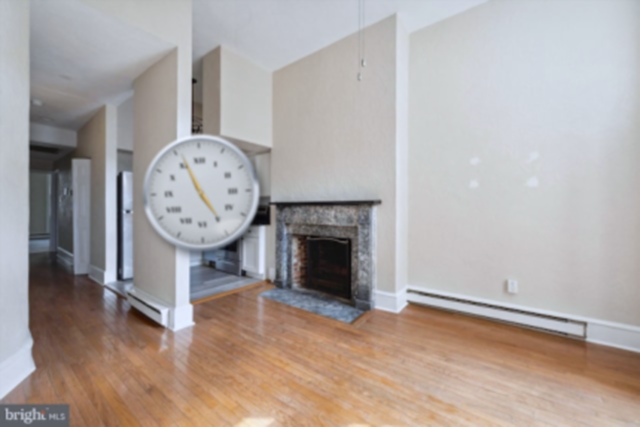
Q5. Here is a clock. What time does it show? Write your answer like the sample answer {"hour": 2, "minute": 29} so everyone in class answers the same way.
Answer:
{"hour": 4, "minute": 56}
